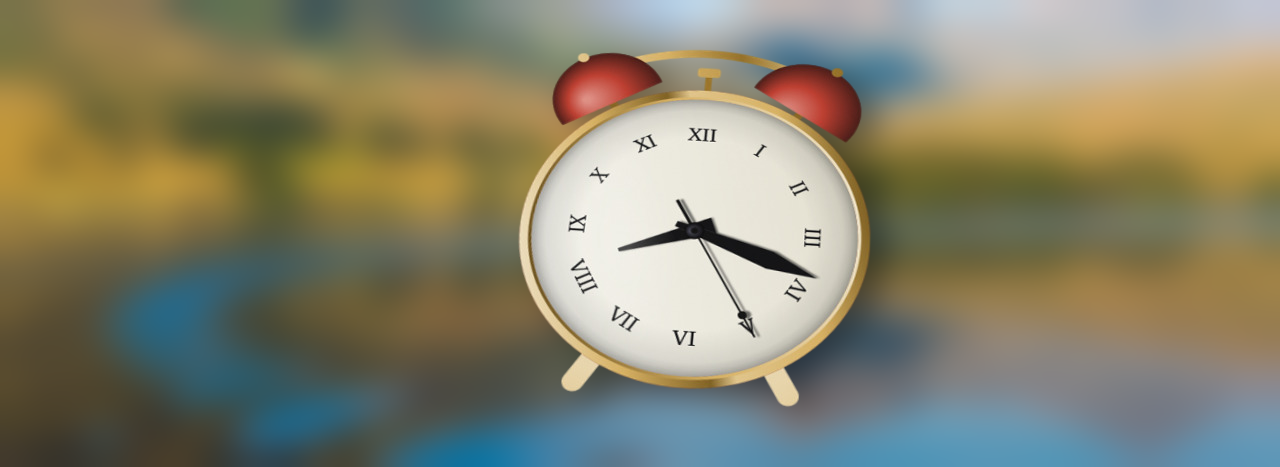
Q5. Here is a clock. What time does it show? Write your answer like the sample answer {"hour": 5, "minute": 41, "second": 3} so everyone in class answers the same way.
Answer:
{"hour": 8, "minute": 18, "second": 25}
